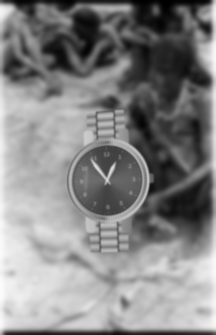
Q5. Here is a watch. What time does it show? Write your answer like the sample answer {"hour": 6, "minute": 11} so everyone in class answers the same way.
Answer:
{"hour": 12, "minute": 54}
